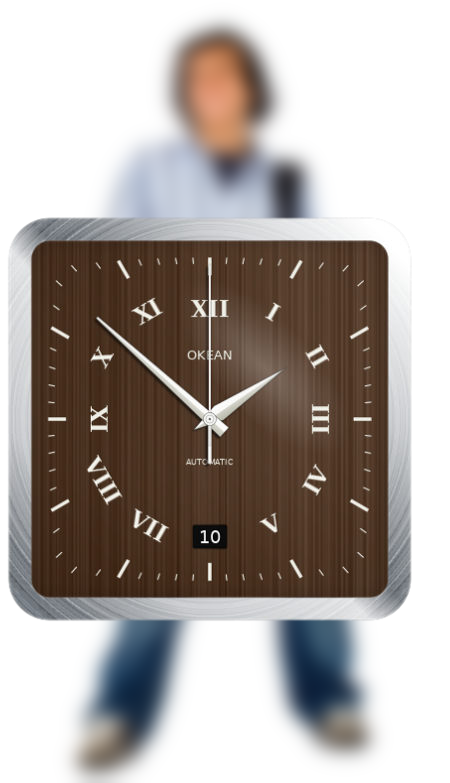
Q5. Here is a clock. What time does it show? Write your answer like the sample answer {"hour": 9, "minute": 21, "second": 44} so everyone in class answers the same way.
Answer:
{"hour": 1, "minute": 52, "second": 0}
